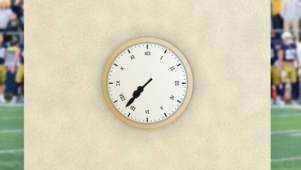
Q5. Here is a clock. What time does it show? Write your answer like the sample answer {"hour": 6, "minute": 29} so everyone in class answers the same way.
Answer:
{"hour": 7, "minute": 37}
